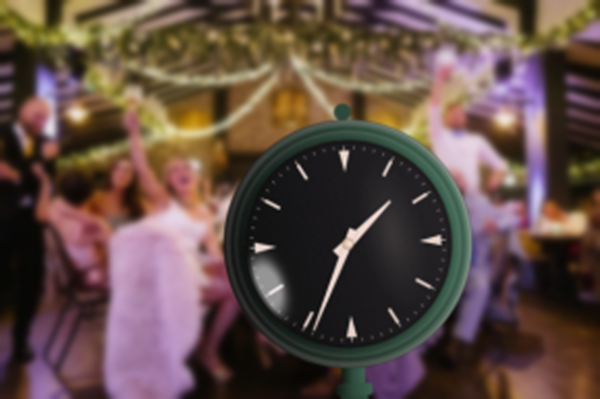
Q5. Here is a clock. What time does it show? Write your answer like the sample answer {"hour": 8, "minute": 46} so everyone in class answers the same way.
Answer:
{"hour": 1, "minute": 34}
